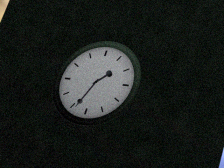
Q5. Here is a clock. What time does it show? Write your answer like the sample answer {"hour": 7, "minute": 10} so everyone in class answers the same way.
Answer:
{"hour": 1, "minute": 34}
